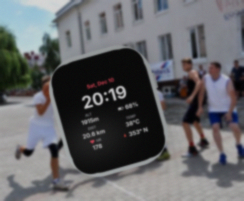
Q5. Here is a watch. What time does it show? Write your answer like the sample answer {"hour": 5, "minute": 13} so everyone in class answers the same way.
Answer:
{"hour": 20, "minute": 19}
